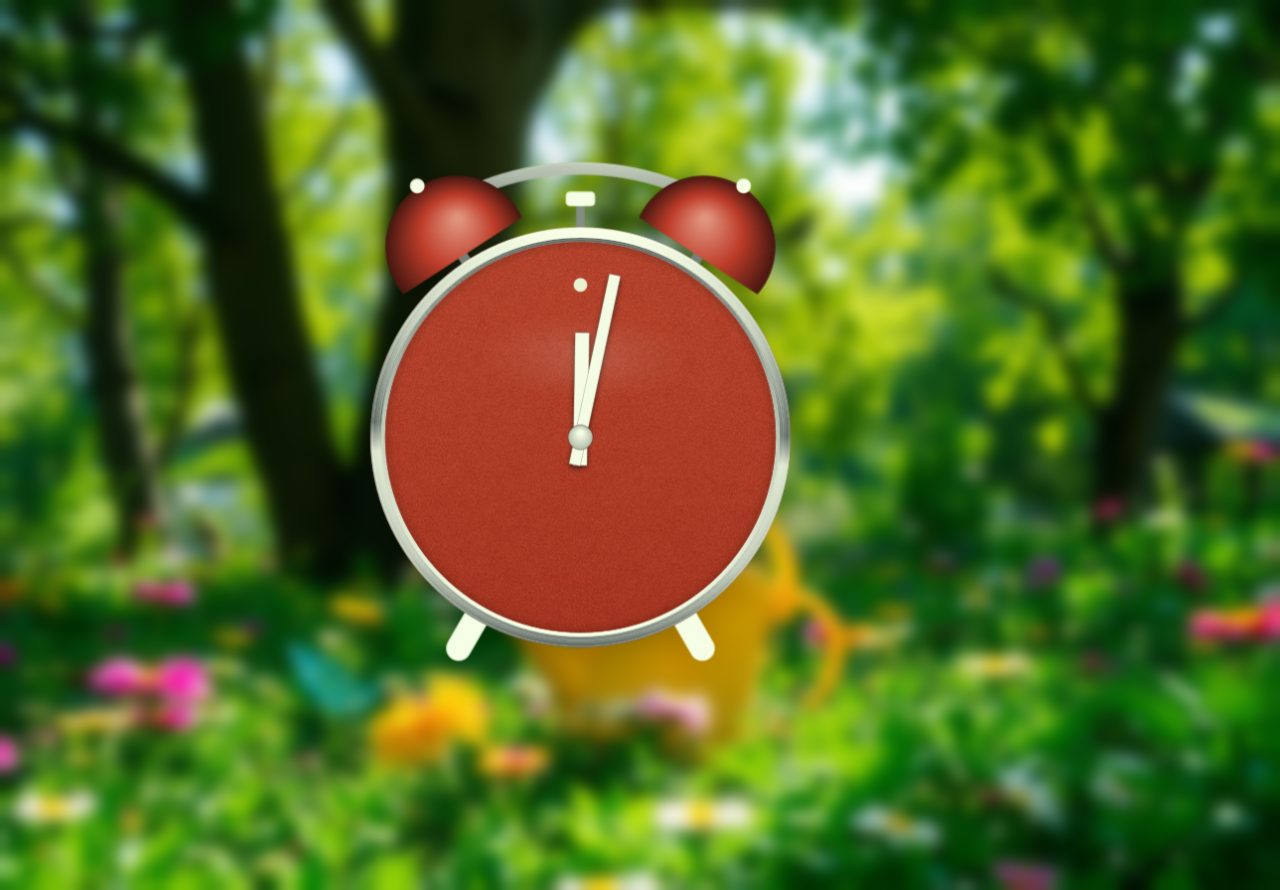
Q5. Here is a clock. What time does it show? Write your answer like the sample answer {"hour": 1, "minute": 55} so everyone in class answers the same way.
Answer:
{"hour": 12, "minute": 2}
